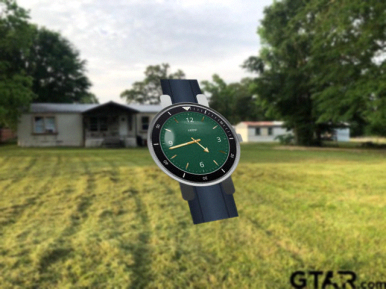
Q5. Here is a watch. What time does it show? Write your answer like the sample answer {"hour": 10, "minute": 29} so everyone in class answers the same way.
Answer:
{"hour": 4, "minute": 43}
